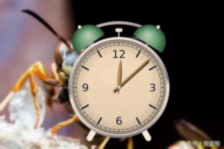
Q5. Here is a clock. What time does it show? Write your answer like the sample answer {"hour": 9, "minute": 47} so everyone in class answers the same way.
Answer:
{"hour": 12, "minute": 8}
